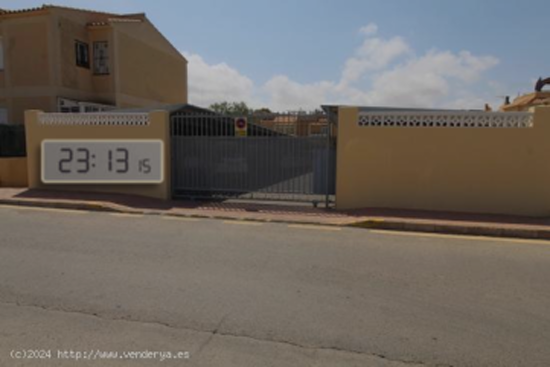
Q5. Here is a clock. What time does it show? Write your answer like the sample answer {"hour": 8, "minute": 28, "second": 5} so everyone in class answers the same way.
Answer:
{"hour": 23, "minute": 13, "second": 15}
